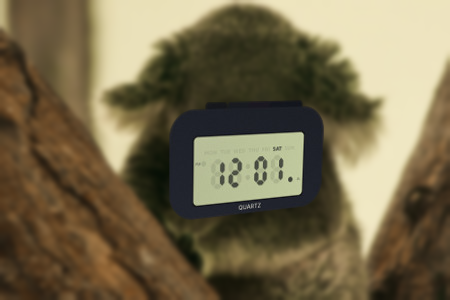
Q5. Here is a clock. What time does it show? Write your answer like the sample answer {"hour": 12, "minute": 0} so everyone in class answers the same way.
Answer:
{"hour": 12, "minute": 1}
